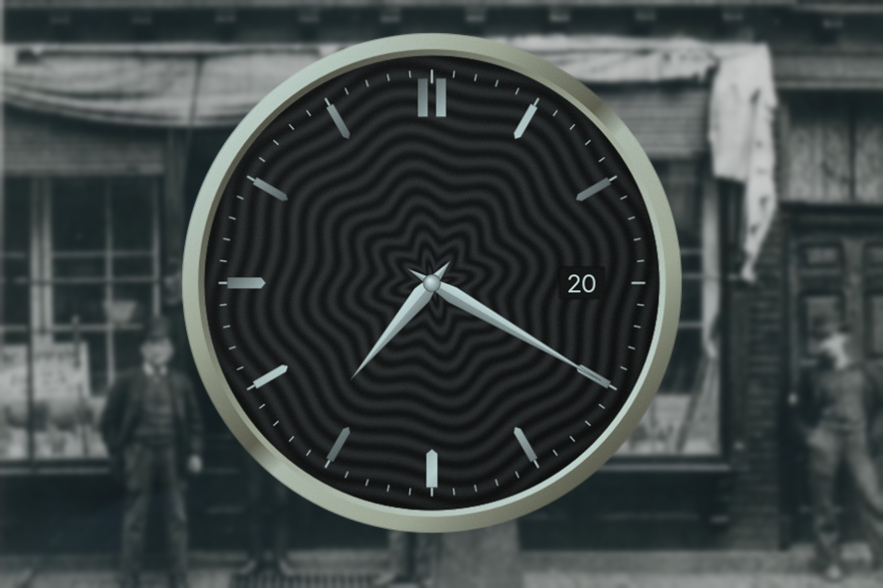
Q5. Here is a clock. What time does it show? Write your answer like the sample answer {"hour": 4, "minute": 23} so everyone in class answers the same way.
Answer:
{"hour": 7, "minute": 20}
